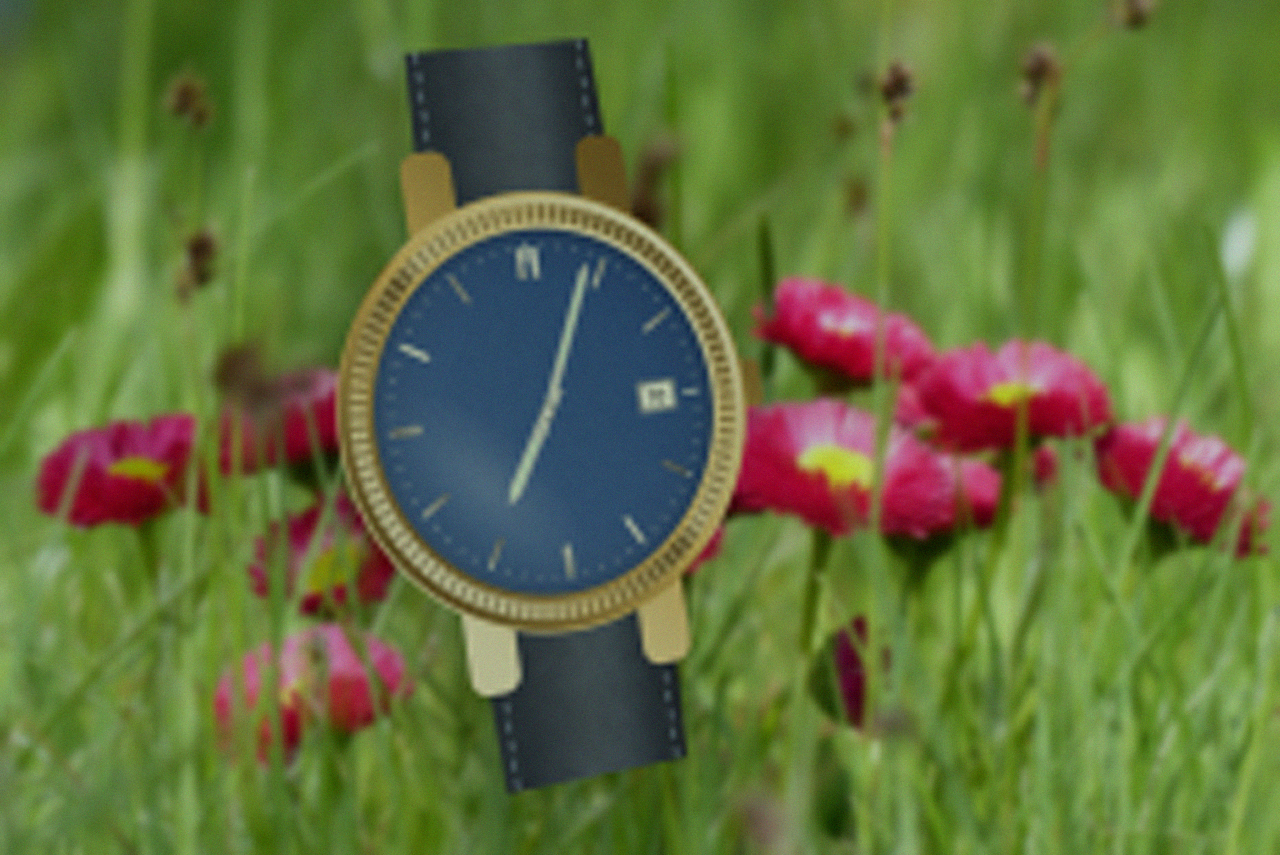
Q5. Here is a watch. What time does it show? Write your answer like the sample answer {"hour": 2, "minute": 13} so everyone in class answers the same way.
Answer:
{"hour": 7, "minute": 4}
